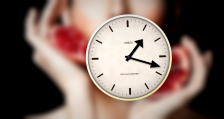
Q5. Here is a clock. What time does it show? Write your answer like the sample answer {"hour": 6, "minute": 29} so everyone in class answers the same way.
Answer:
{"hour": 1, "minute": 18}
